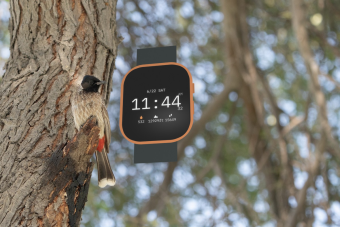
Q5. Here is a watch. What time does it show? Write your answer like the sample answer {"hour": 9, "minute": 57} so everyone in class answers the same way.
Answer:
{"hour": 11, "minute": 44}
